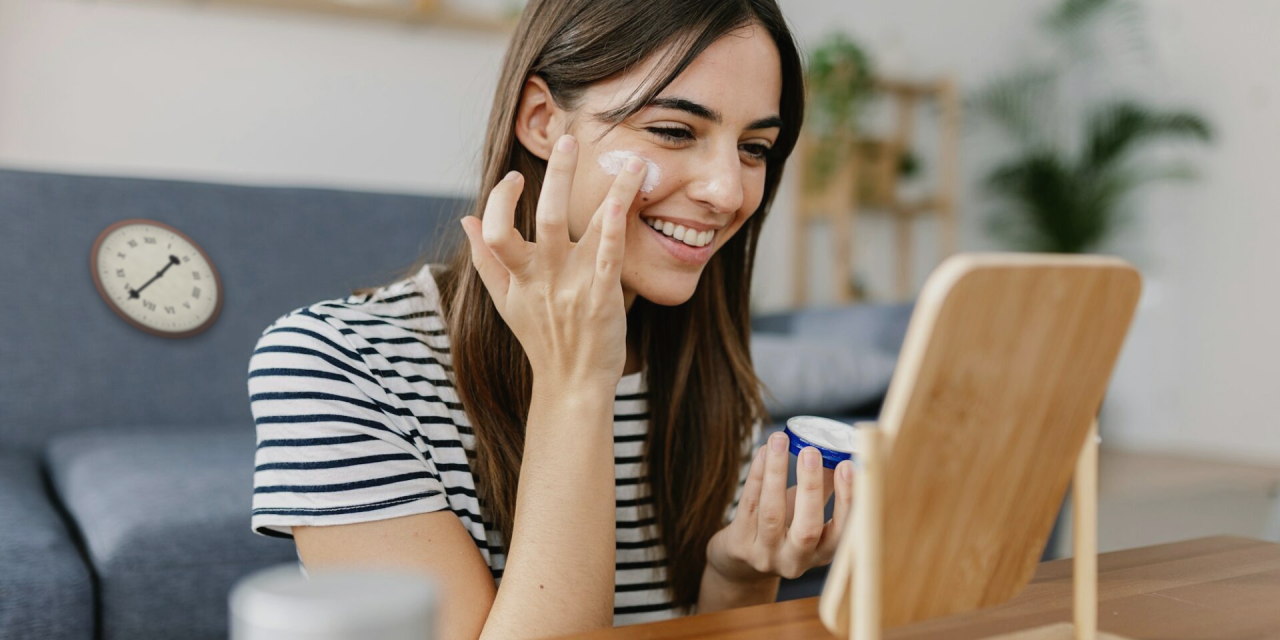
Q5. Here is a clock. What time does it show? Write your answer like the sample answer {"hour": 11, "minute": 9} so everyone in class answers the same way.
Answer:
{"hour": 1, "minute": 39}
